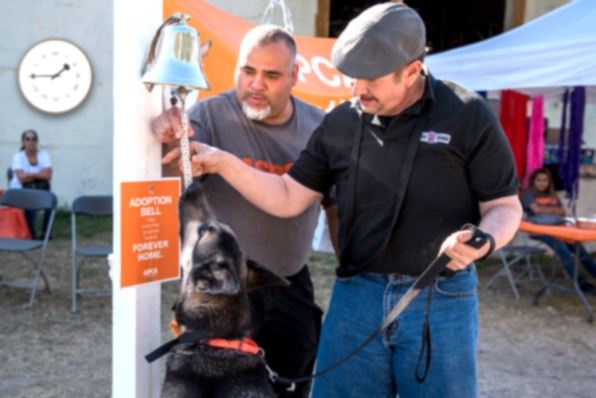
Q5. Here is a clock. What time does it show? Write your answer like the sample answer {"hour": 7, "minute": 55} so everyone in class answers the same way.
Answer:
{"hour": 1, "minute": 45}
